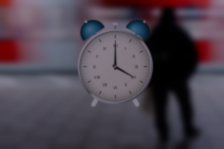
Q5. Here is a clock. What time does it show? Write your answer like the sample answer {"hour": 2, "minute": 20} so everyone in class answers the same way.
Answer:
{"hour": 4, "minute": 0}
